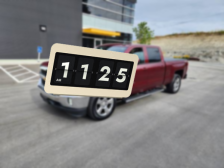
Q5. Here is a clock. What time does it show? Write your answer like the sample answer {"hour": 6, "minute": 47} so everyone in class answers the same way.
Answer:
{"hour": 11, "minute": 25}
